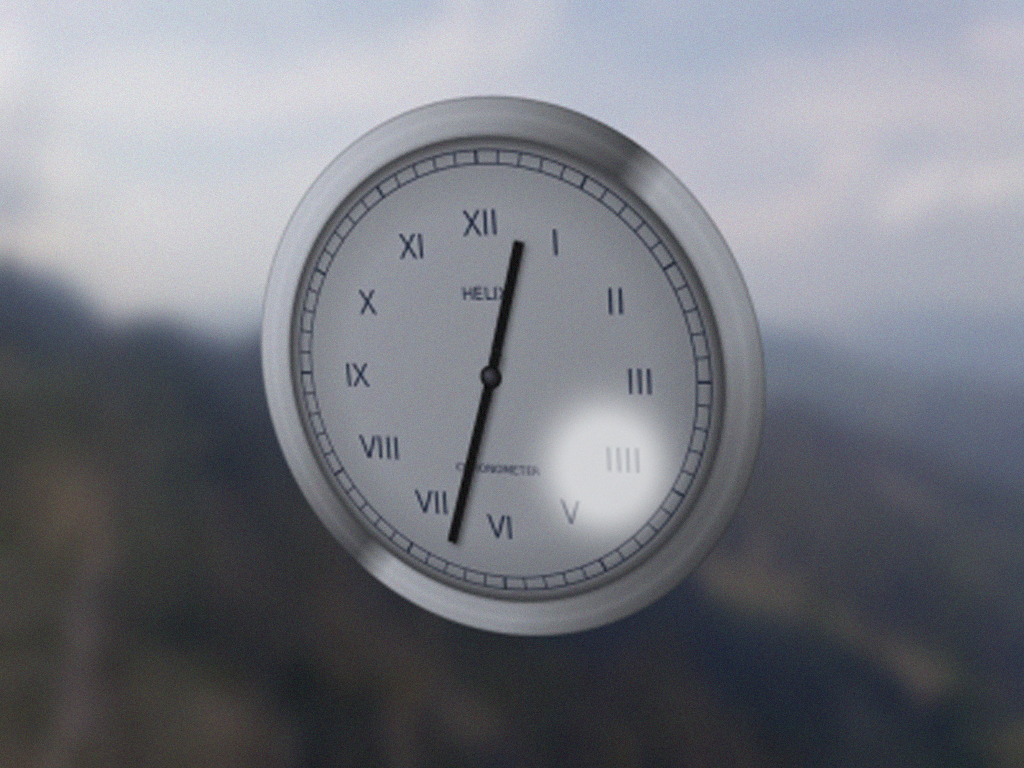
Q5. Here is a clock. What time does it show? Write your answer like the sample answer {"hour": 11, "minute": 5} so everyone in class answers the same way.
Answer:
{"hour": 12, "minute": 33}
